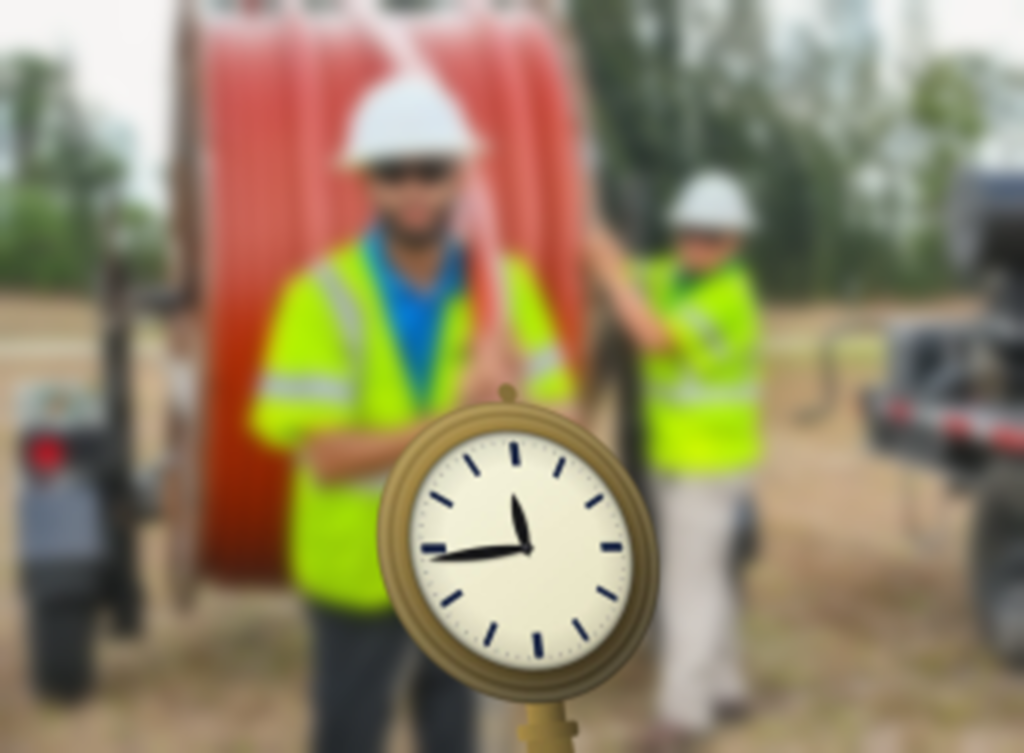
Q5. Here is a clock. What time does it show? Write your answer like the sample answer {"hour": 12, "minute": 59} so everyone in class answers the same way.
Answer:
{"hour": 11, "minute": 44}
